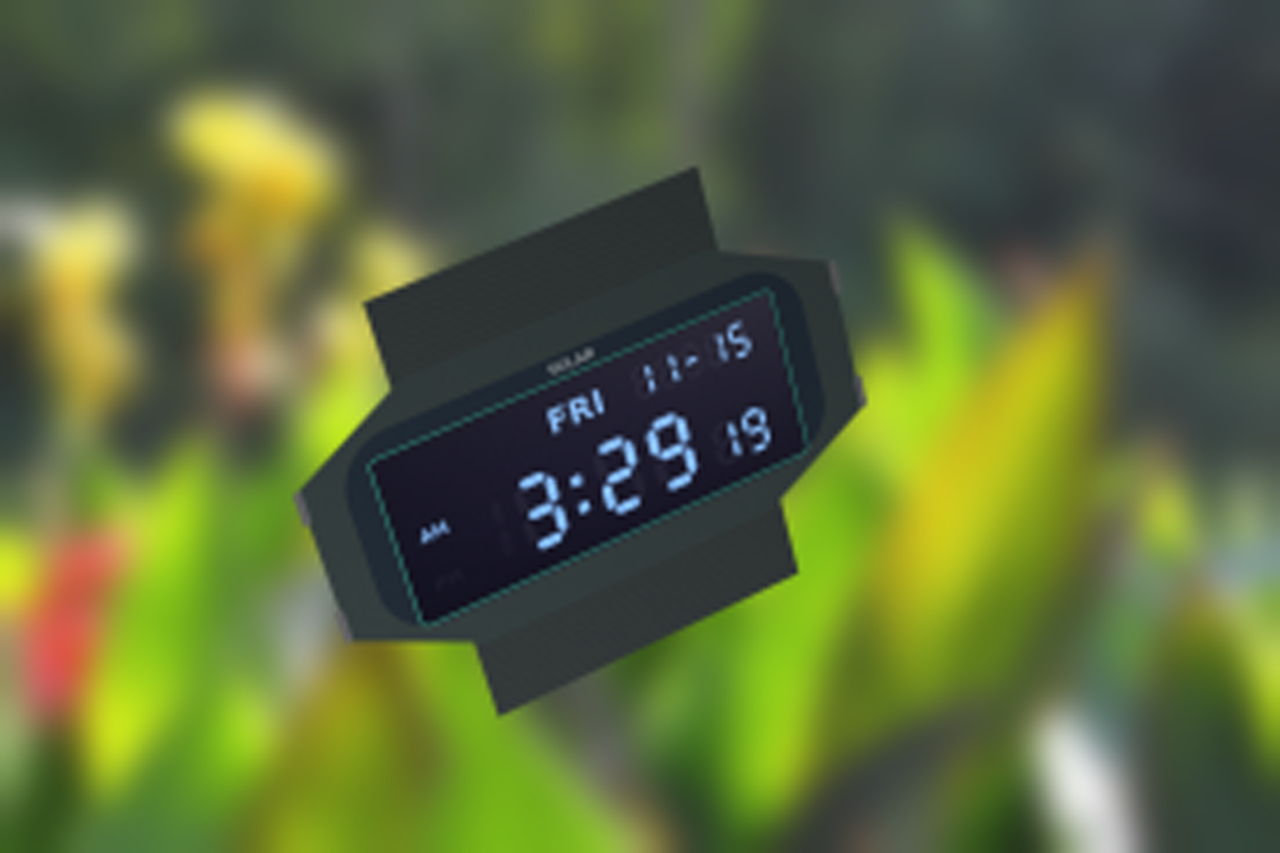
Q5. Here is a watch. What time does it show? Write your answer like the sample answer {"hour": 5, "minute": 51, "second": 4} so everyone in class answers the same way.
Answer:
{"hour": 3, "minute": 29, "second": 19}
